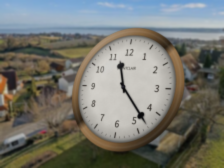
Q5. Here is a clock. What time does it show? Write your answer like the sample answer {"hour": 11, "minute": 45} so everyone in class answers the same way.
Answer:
{"hour": 11, "minute": 23}
